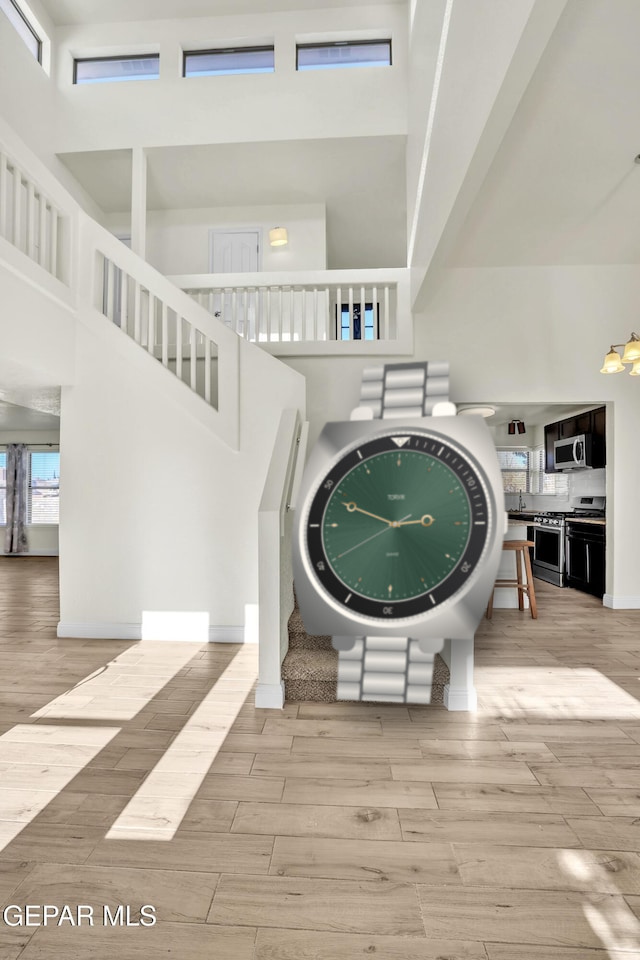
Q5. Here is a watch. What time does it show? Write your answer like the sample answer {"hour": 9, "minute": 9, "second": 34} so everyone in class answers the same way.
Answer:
{"hour": 2, "minute": 48, "second": 40}
